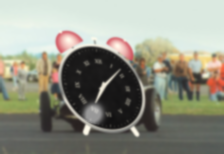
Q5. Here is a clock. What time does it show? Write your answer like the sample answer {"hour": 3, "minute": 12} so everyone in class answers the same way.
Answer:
{"hour": 7, "minute": 8}
